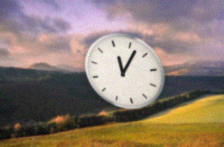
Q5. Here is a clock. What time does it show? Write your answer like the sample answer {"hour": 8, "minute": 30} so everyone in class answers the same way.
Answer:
{"hour": 12, "minute": 7}
